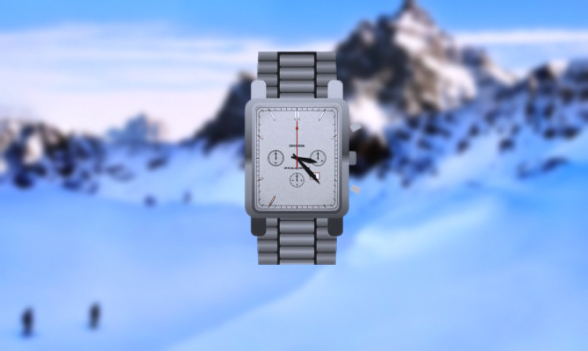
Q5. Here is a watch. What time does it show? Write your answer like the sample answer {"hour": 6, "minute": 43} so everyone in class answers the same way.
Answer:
{"hour": 3, "minute": 23}
